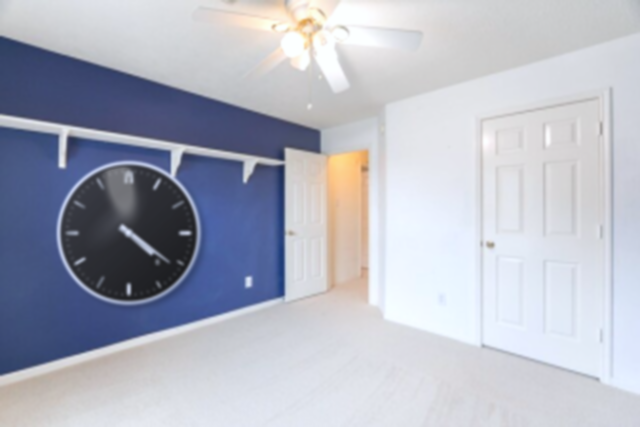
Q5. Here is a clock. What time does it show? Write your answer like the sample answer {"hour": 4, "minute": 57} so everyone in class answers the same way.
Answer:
{"hour": 4, "minute": 21}
